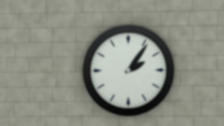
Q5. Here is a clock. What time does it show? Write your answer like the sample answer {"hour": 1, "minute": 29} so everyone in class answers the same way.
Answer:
{"hour": 2, "minute": 6}
